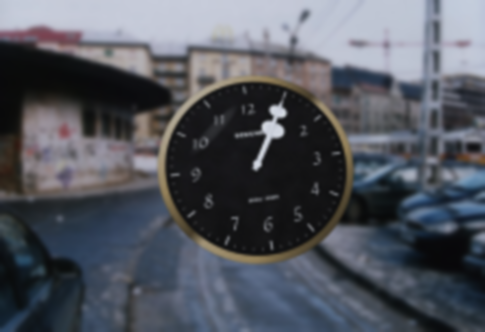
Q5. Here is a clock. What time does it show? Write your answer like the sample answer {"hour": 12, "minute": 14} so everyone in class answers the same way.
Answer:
{"hour": 1, "minute": 5}
